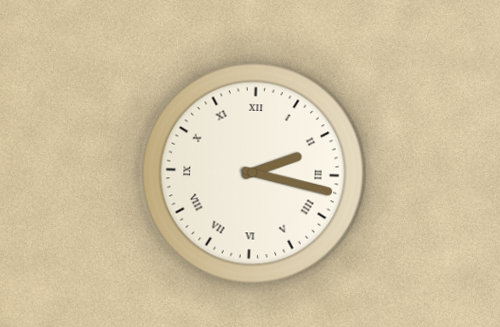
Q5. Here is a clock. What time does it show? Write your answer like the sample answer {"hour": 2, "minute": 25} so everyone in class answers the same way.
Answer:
{"hour": 2, "minute": 17}
